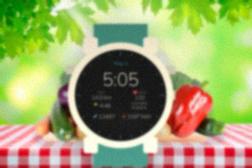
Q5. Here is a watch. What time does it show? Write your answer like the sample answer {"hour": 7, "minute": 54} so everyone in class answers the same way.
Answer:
{"hour": 5, "minute": 5}
